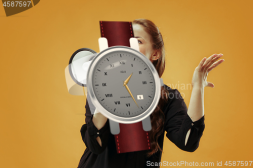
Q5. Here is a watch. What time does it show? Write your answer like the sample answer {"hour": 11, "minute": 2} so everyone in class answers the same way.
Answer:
{"hour": 1, "minute": 26}
